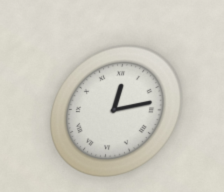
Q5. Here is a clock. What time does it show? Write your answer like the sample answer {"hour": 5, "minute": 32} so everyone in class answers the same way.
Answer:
{"hour": 12, "minute": 13}
